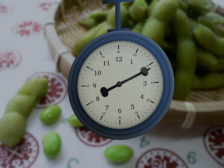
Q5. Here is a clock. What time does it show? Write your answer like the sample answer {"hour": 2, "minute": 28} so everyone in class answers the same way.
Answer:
{"hour": 8, "minute": 11}
